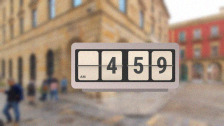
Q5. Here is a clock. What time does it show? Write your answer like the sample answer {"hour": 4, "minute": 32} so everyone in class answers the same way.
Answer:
{"hour": 4, "minute": 59}
